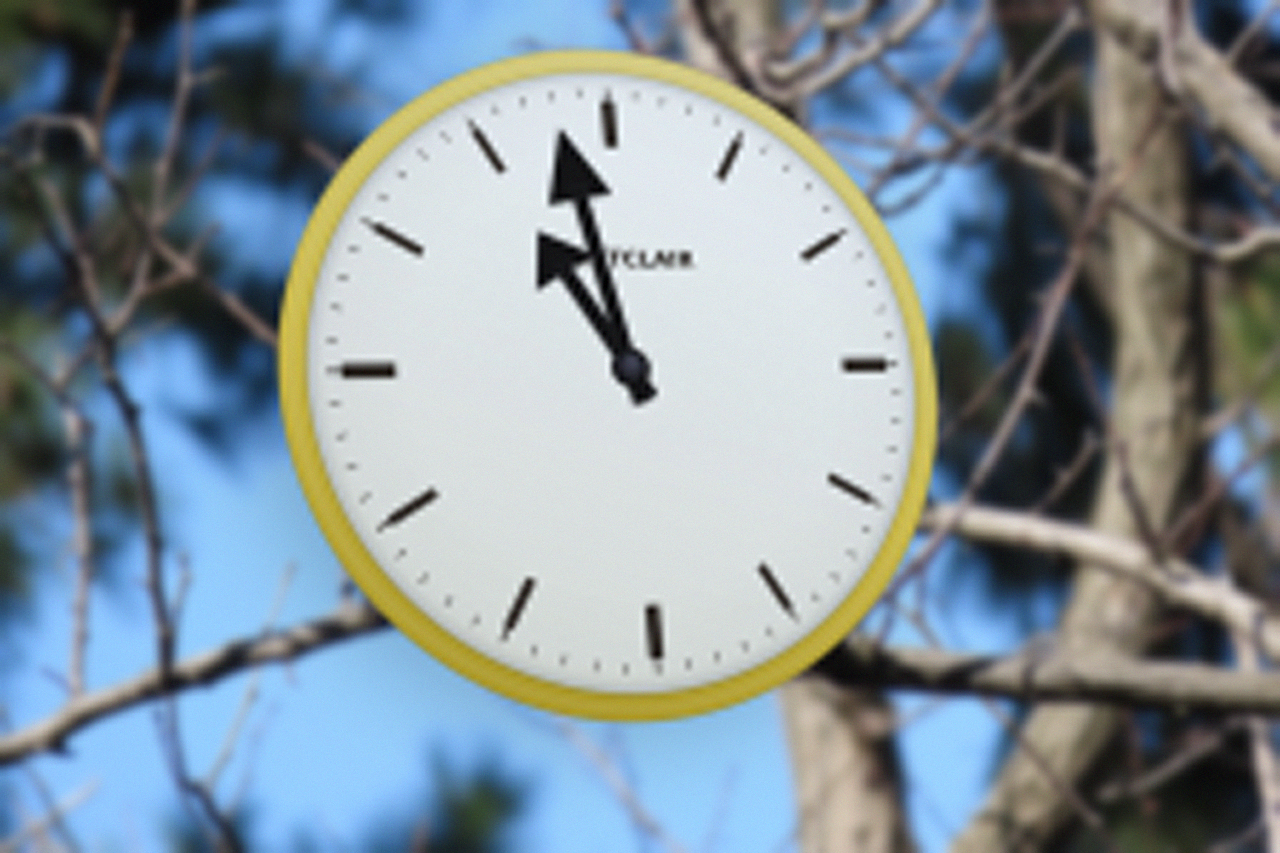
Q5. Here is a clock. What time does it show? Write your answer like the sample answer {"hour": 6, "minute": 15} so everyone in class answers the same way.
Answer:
{"hour": 10, "minute": 58}
